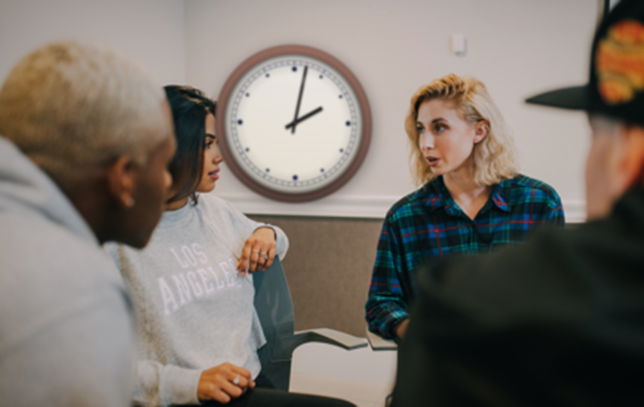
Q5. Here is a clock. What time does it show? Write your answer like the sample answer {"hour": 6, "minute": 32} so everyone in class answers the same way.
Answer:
{"hour": 2, "minute": 2}
